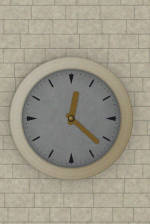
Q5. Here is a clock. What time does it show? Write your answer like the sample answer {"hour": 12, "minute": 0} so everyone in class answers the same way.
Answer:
{"hour": 12, "minute": 22}
